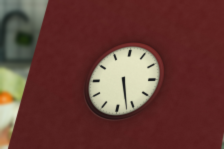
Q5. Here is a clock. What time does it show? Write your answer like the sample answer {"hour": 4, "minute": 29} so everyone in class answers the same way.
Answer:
{"hour": 5, "minute": 27}
